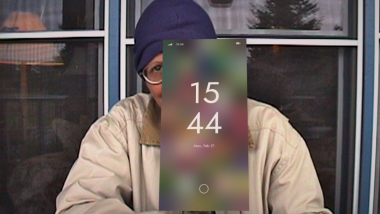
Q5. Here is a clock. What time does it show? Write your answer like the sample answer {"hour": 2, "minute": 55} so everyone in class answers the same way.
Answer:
{"hour": 15, "minute": 44}
